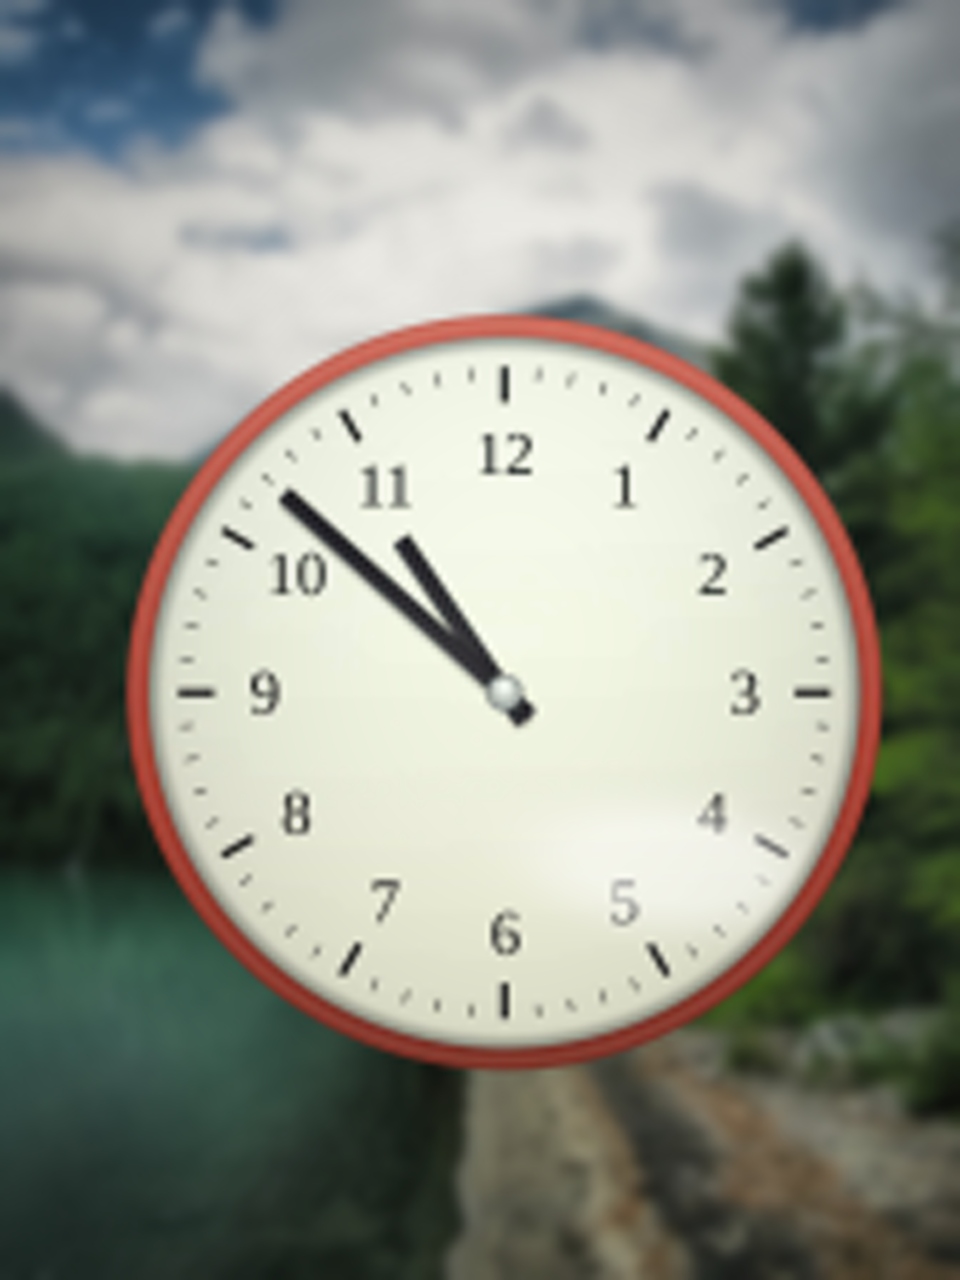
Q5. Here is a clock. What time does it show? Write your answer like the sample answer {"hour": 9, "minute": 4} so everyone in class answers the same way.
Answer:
{"hour": 10, "minute": 52}
